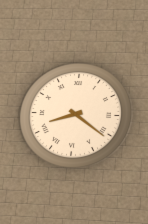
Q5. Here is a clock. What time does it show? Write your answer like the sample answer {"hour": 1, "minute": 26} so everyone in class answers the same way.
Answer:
{"hour": 8, "minute": 21}
